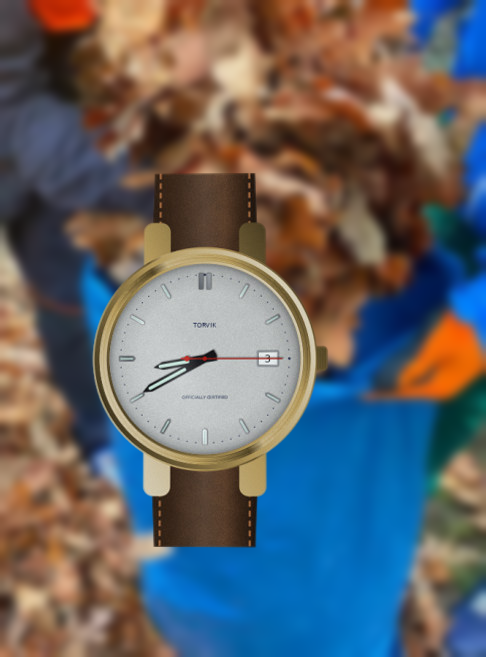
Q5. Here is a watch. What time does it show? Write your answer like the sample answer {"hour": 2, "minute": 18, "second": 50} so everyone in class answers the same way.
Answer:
{"hour": 8, "minute": 40, "second": 15}
